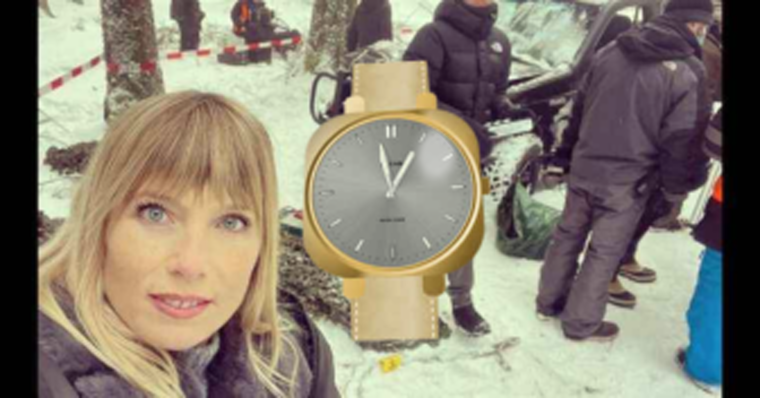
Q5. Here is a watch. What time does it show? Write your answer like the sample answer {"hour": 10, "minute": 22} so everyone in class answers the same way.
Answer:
{"hour": 12, "minute": 58}
